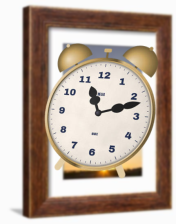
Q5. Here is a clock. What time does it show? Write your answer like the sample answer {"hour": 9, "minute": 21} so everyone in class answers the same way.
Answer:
{"hour": 11, "minute": 12}
